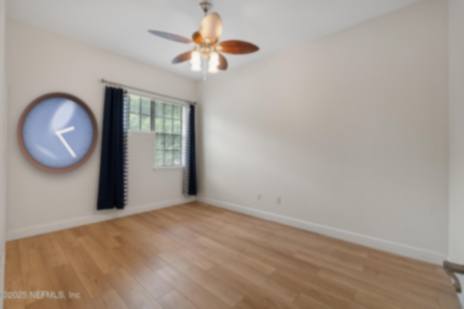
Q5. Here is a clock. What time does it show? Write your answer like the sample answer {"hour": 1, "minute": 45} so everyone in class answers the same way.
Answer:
{"hour": 2, "minute": 24}
